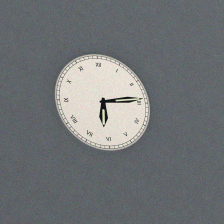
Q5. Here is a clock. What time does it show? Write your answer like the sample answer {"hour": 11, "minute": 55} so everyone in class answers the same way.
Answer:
{"hour": 6, "minute": 14}
